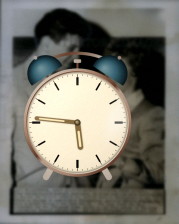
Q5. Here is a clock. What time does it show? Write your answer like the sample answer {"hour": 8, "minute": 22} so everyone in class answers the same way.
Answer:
{"hour": 5, "minute": 46}
